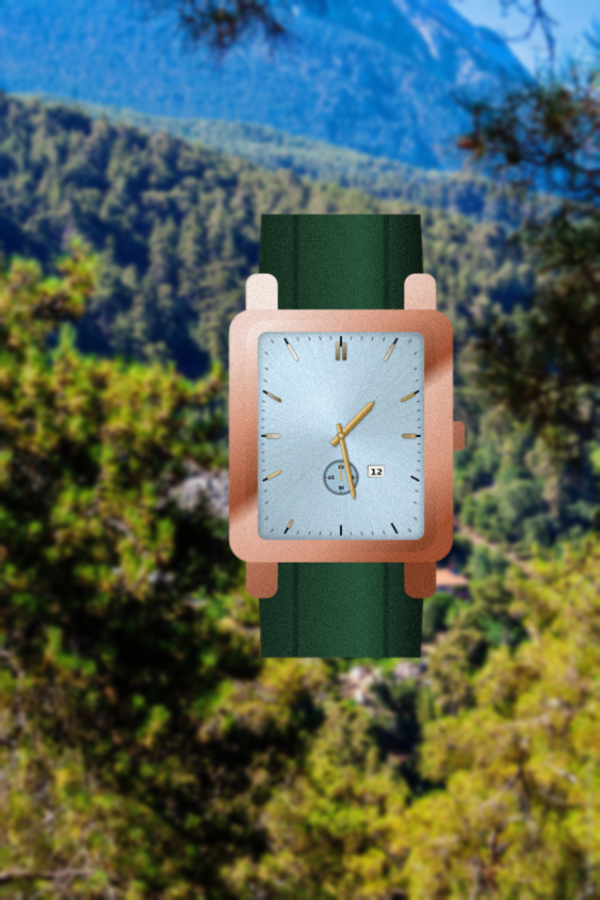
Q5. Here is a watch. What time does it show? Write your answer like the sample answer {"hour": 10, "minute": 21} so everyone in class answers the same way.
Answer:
{"hour": 1, "minute": 28}
